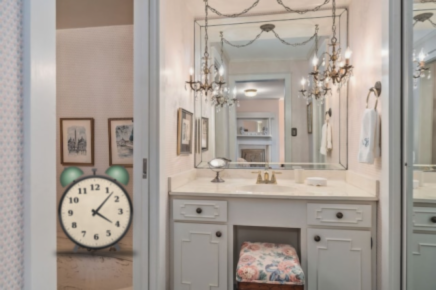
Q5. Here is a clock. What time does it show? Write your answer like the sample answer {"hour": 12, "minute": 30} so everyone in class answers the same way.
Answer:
{"hour": 4, "minute": 7}
